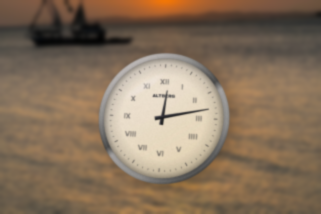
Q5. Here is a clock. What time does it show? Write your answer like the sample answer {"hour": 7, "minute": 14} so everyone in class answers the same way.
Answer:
{"hour": 12, "minute": 13}
